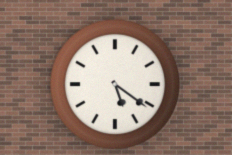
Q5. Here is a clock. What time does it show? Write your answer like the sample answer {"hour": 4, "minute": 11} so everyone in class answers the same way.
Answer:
{"hour": 5, "minute": 21}
